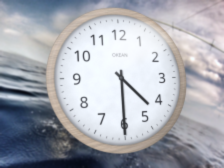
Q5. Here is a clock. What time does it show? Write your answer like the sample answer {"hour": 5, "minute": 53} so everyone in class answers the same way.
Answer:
{"hour": 4, "minute": 30}
